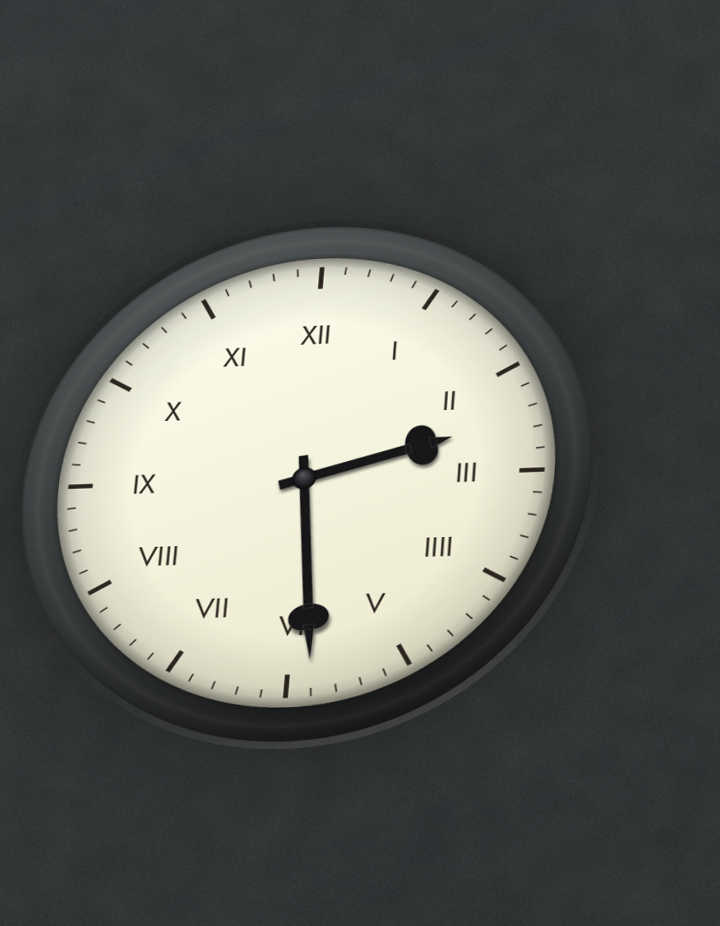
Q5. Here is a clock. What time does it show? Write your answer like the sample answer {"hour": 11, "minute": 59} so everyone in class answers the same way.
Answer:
{"hour": 2, "minute": 29}
